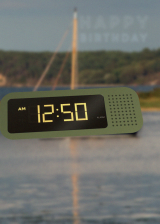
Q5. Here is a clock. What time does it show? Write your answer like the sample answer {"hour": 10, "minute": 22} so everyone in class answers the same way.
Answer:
{"hour": 12, "minute": 50}
